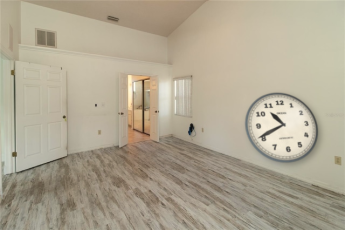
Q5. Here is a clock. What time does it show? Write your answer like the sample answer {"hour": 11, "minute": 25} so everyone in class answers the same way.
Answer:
{"hour": 10, "minute": 41}
